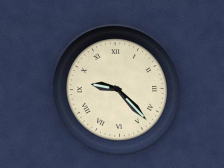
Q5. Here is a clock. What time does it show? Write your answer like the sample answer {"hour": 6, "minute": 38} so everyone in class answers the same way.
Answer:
{"hour": 9, "minute": 23}
